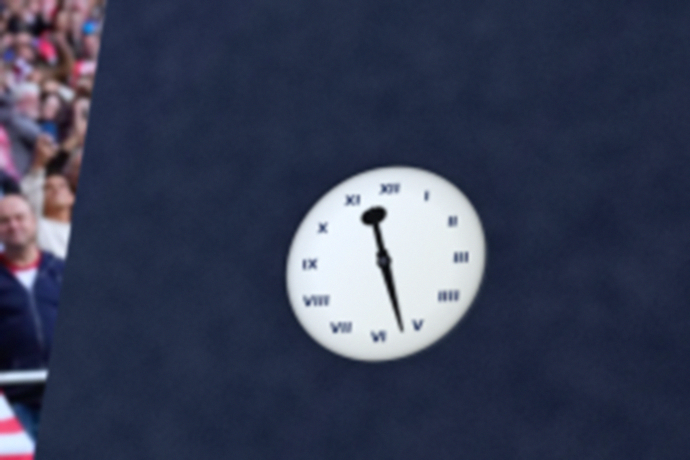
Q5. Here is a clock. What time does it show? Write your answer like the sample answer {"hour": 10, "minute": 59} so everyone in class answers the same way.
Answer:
{"hour": 11, "minute": 27}
